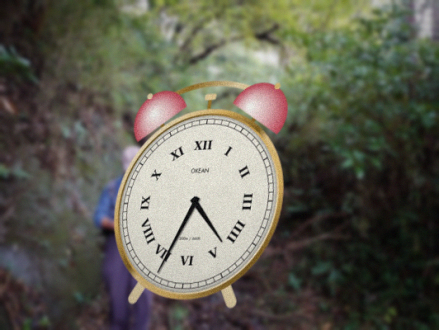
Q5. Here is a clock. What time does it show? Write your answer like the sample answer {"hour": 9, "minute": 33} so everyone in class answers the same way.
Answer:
{"hour": 4, "minute": 34}
